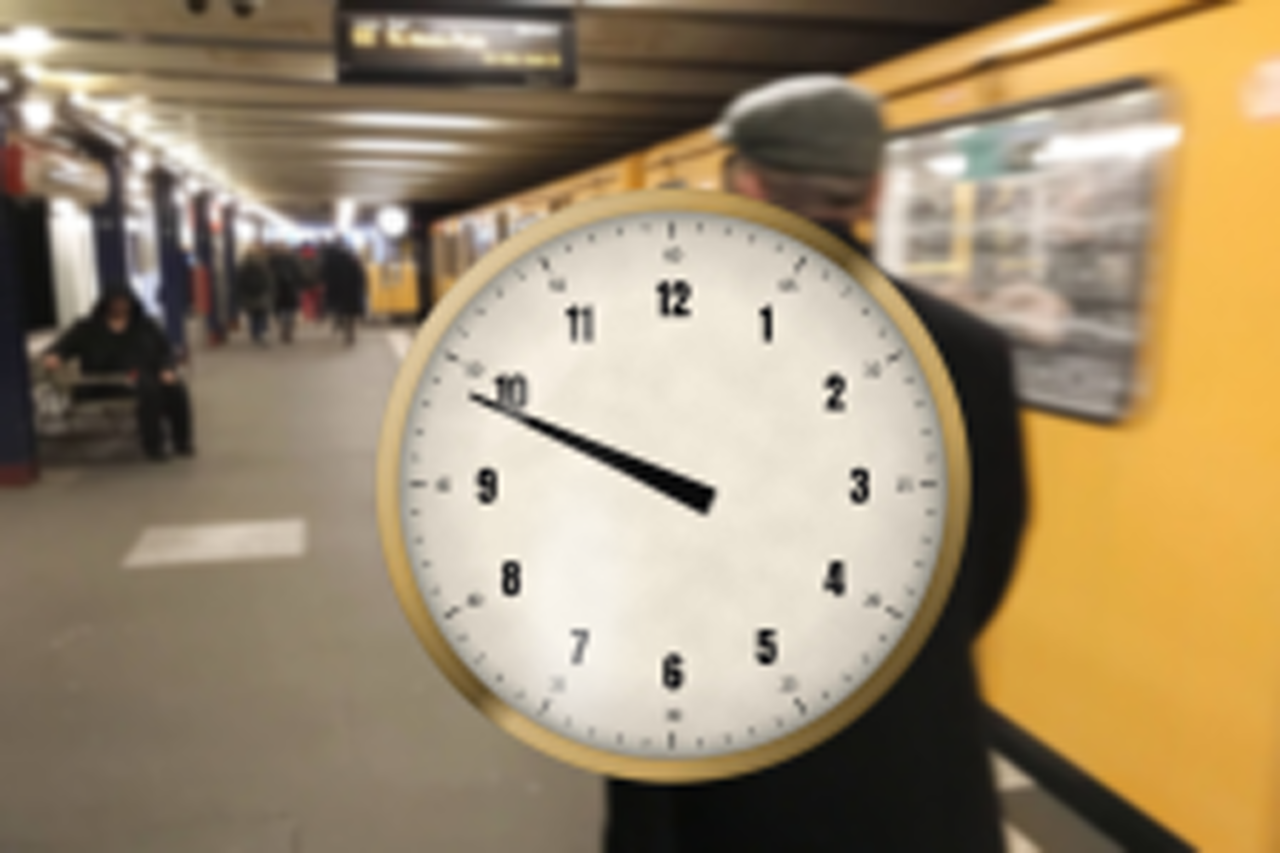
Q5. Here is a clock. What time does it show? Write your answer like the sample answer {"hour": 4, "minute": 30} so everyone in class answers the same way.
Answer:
{"hour": 9, "minute": 49}
